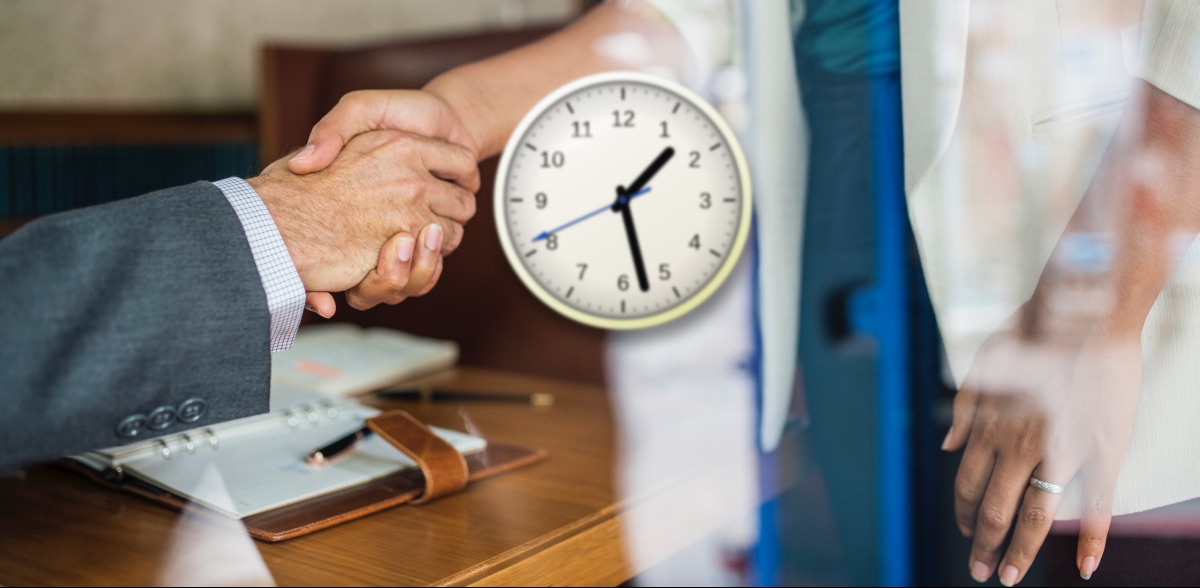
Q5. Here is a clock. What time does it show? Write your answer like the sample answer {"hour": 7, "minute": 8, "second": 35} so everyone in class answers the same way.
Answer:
{"hour": 1, "minute": 27, "second": 41}
